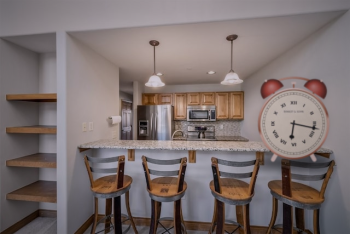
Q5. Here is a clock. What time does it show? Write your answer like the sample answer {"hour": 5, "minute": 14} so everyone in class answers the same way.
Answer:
{"hour": 6, "minute": 17}
